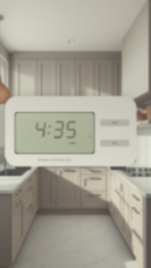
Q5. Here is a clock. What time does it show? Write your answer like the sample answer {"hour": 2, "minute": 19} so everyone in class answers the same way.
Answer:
{"hour": 4, "minute": 35}
